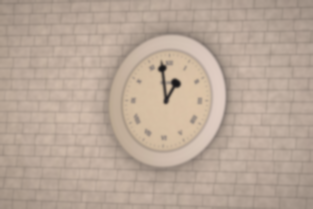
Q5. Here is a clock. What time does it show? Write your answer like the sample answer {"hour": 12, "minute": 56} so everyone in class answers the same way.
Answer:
{"hour": 12, "minute": 58}
